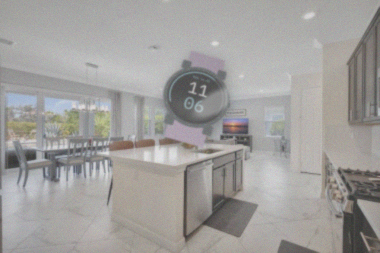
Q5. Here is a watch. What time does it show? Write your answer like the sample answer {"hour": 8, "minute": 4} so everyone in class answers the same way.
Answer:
{"hour": 11, "minute": 6}
